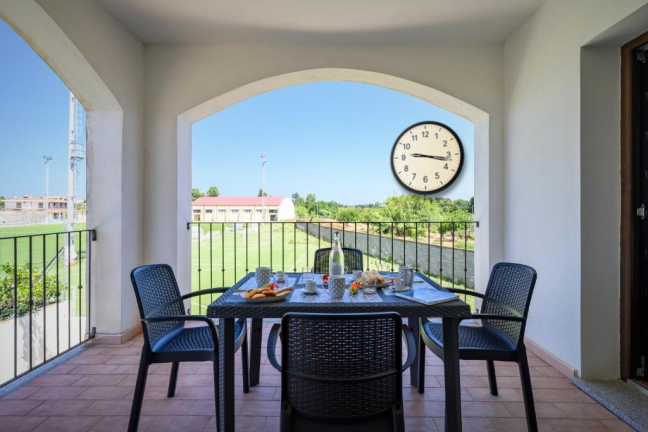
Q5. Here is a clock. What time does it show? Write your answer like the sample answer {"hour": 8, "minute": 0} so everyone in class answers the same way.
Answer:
{"hour": 9, "minute": 17}
